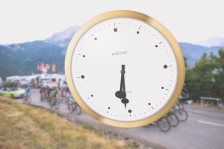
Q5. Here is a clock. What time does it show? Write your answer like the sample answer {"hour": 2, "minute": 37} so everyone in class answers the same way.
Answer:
{"hour": 6, "minute": 31}
